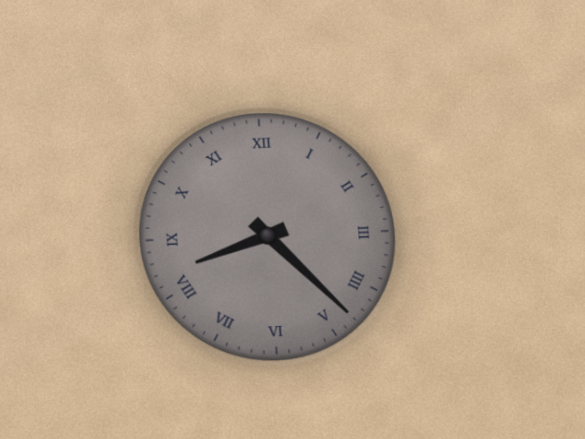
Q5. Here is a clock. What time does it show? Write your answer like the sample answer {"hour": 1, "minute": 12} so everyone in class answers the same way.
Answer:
{"hour": 8, "minute": 23}
